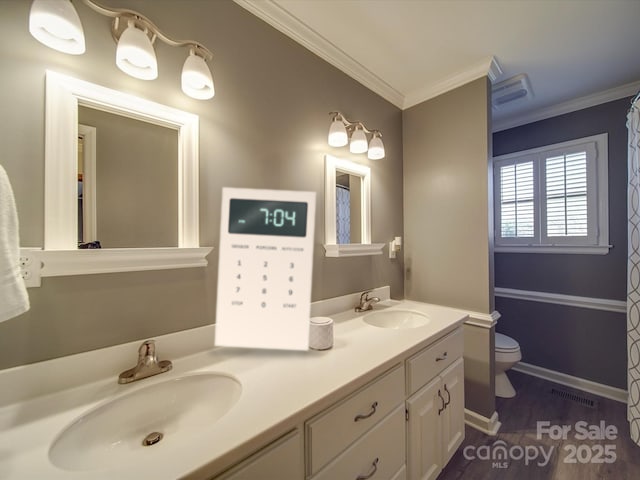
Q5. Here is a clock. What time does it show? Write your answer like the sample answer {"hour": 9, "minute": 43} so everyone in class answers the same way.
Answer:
{"hour": 7, "minute": 4}
